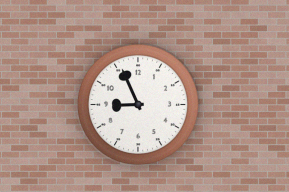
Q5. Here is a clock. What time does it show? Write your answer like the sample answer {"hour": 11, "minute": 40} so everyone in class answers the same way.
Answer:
{"hour": 8, "minute": 56}
